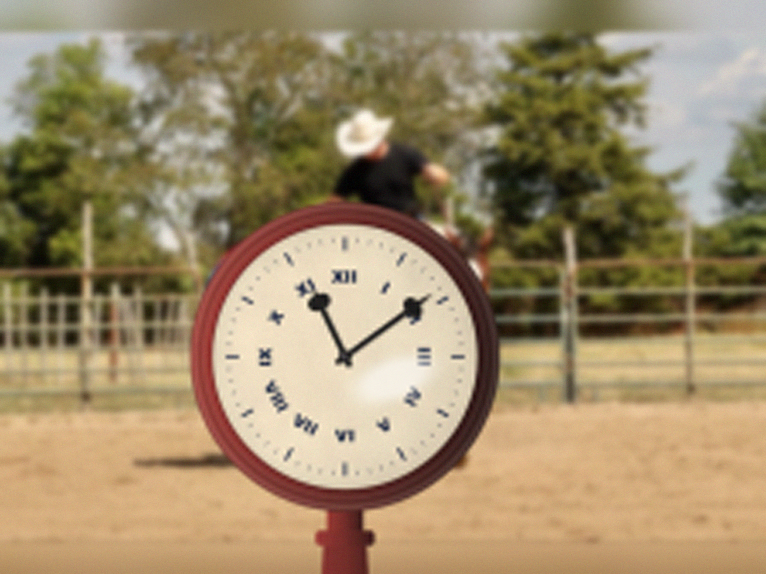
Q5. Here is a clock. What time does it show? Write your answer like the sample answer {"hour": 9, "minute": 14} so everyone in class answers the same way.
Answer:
{"hour": 11, "minute": 9}
